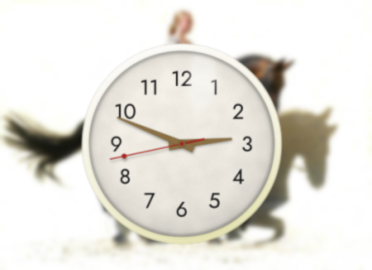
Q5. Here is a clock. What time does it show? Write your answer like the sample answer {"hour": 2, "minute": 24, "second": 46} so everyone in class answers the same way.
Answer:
{"hour": 2, "minute": 48, "second": 43}
